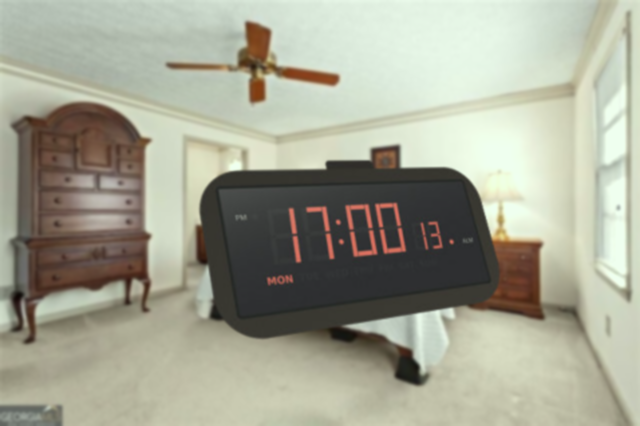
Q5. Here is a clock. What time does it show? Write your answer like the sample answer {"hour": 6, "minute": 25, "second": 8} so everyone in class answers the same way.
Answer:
{"hour": 17, "minute": 0, "second": 13}
